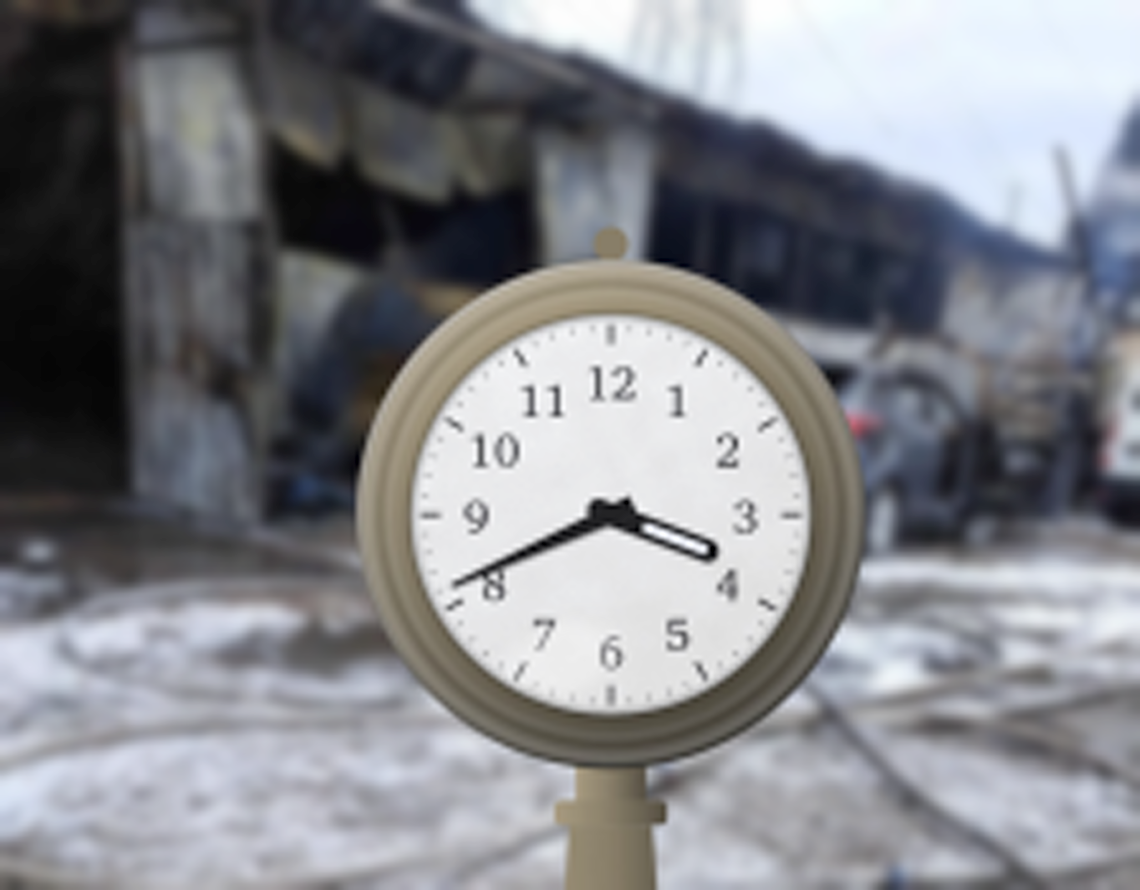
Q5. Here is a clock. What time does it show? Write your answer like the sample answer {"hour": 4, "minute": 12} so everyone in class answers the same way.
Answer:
{"hour": 3, "minute": 41}
